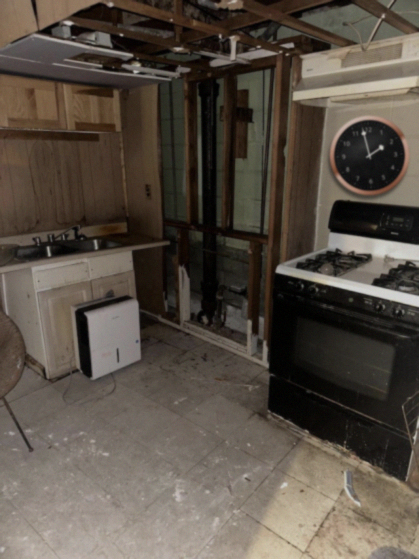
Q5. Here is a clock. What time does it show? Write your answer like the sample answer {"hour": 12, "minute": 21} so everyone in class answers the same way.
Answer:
{"hour": 1, "minute": 58}
